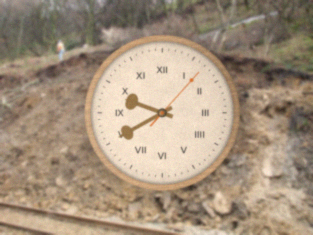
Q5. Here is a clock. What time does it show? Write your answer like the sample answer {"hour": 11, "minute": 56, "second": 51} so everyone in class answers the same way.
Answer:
{"hour": 9, "minute": 40, "second": 7}
